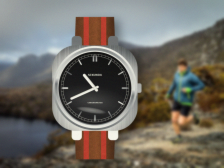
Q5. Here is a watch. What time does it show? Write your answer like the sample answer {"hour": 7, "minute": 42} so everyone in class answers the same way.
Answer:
{"hour": 10, "minute": 41}
